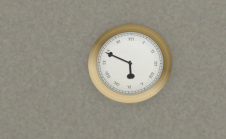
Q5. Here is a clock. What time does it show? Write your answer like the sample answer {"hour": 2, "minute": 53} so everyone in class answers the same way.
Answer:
{"hour": 5, "minute": 49}
